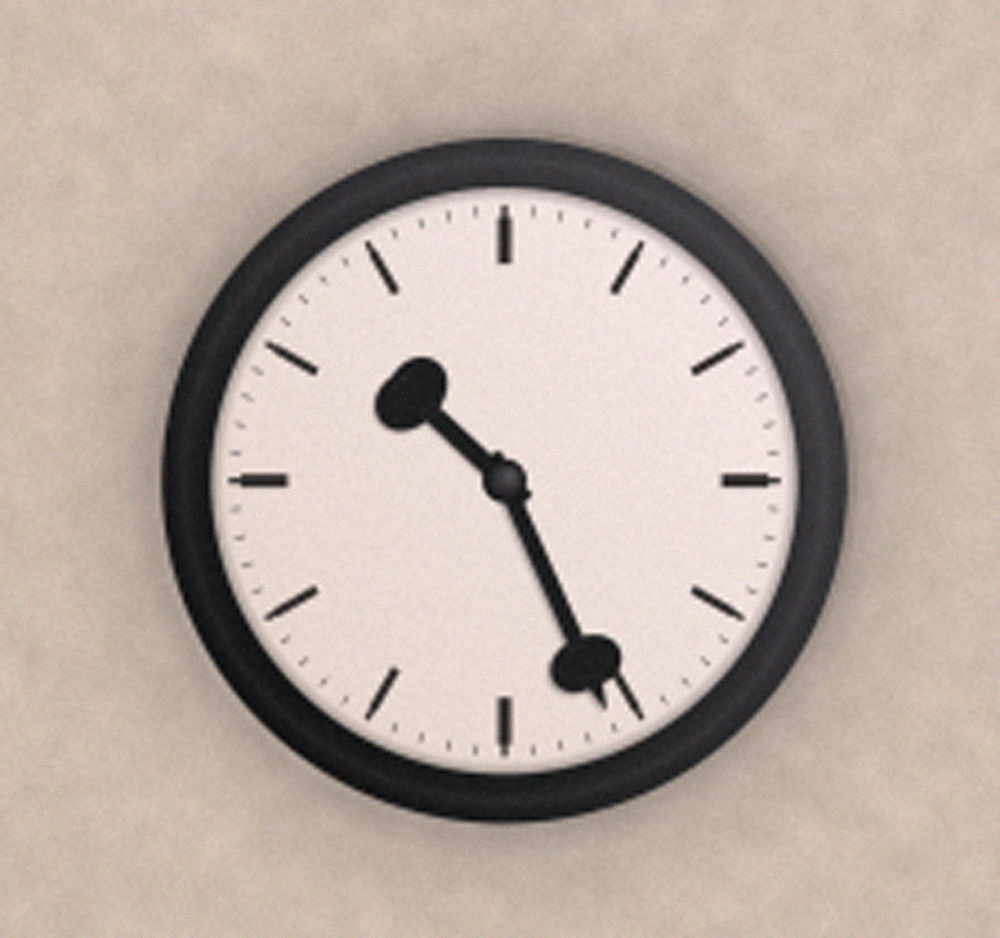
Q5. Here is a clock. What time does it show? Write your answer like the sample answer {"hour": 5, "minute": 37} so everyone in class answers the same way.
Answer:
{"hour": 10, "minute": 26}
